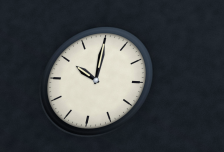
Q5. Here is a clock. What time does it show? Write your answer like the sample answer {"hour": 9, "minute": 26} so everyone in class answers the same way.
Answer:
{"hour": 10, "minute": 0}
